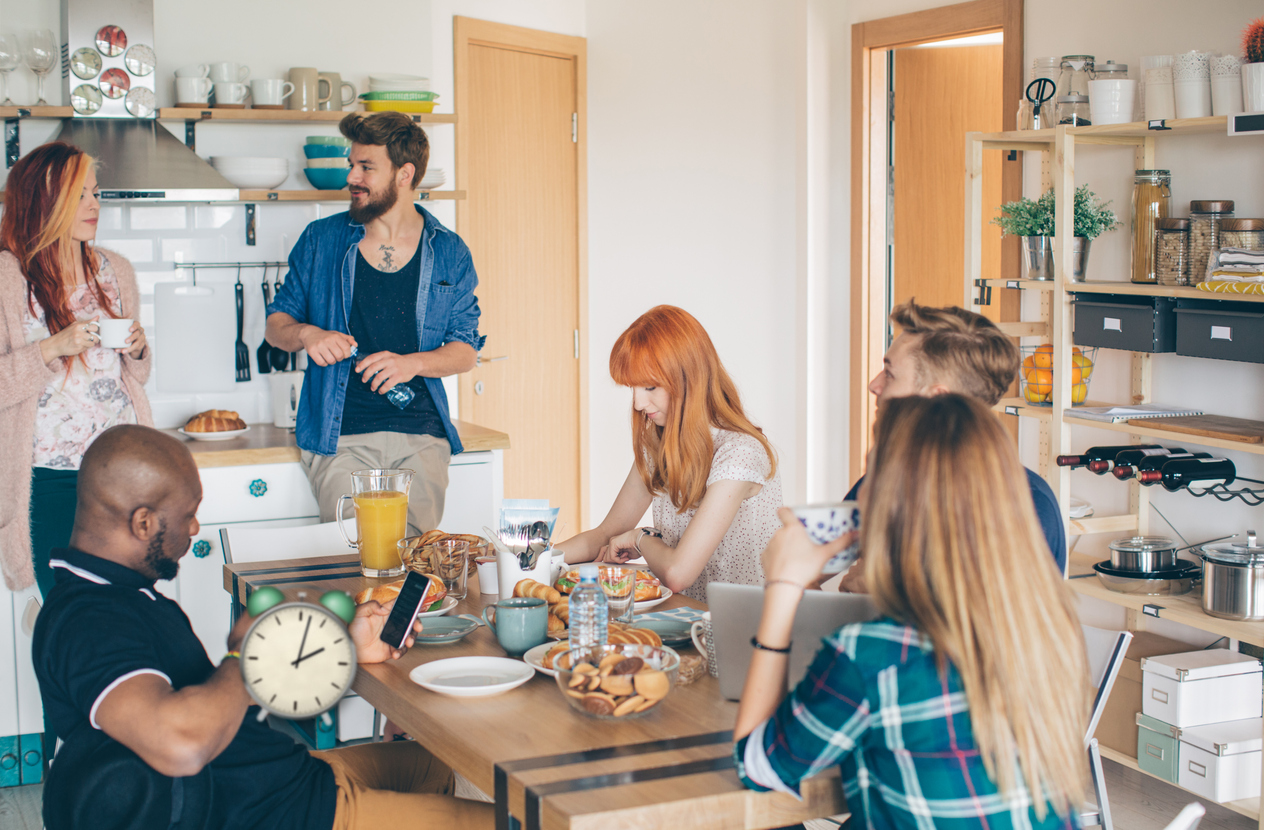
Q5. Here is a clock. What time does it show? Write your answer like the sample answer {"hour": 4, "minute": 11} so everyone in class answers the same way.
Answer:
{"hour": 2, "minute": 2}
